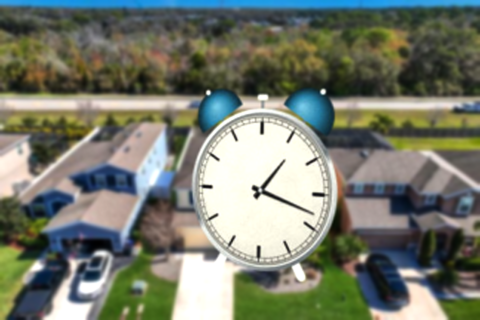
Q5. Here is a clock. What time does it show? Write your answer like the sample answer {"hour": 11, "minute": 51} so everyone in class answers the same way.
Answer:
{"hour": 1, "minute": 18}
